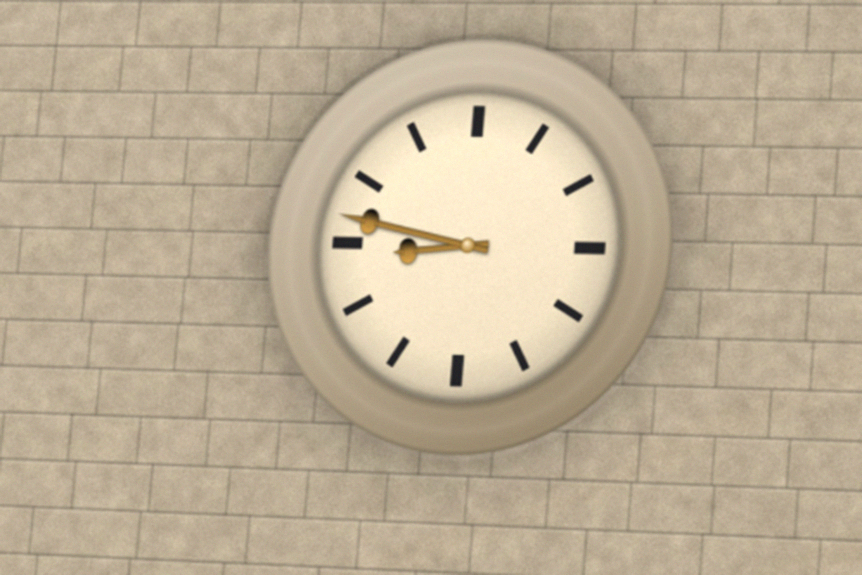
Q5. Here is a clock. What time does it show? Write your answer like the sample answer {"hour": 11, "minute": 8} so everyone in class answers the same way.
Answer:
{"hour": 8, "minute": 47}
